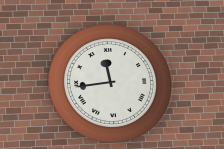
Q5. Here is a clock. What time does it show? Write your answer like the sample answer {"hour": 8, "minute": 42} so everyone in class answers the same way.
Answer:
{"hour": 11, "minute": 44}
